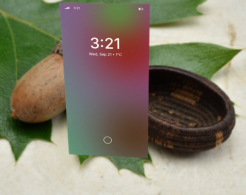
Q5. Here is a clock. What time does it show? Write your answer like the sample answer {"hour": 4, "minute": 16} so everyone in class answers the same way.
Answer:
{"hour": 3, "minute": 21}
